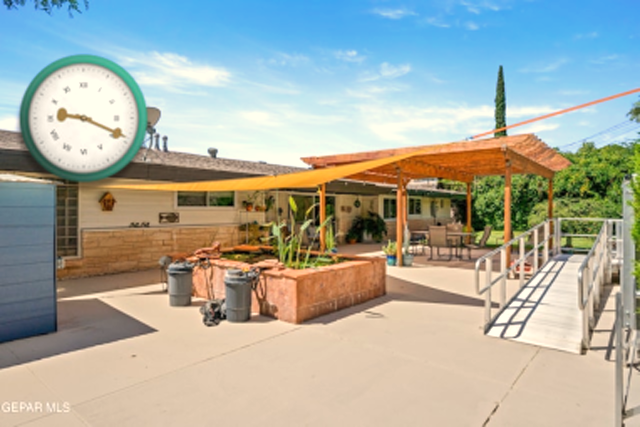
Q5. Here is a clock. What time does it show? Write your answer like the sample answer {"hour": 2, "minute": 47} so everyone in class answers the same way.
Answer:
{"hour": 9, "minute": 19}
